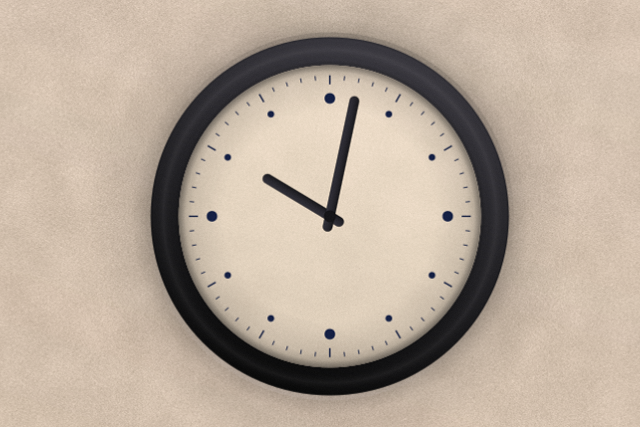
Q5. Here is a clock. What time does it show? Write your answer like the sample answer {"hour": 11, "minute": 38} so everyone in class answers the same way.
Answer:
{"hour": 10, "minute": 2}
